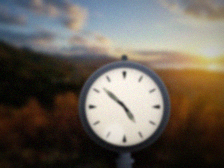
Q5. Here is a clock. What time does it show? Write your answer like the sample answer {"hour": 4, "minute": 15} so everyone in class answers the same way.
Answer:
{"hour": 4, "minute": 52}
